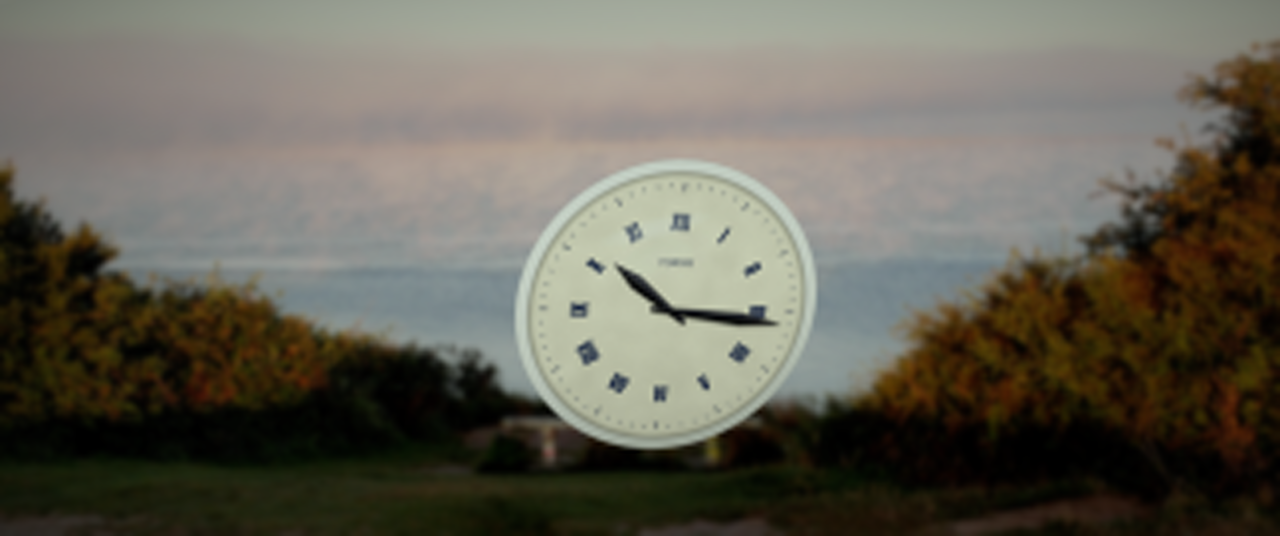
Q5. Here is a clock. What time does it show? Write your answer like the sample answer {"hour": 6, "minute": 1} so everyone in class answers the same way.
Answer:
{"hour": 10, "minute": 16}
